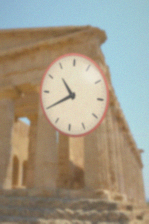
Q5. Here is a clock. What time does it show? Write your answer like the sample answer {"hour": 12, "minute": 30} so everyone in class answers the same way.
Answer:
{"hour": 10, "minute": 40}
